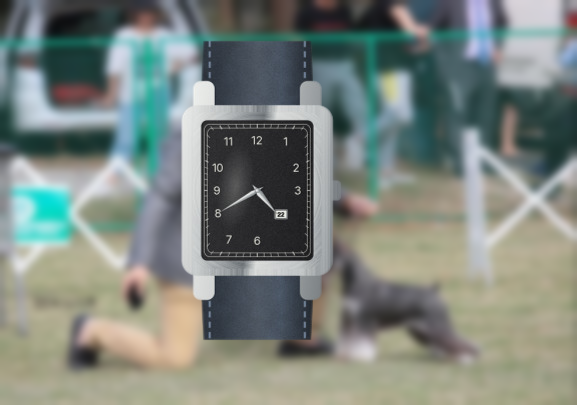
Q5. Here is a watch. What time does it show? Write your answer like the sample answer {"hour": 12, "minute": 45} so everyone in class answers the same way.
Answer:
{"hour": 4, "minute": 40}
